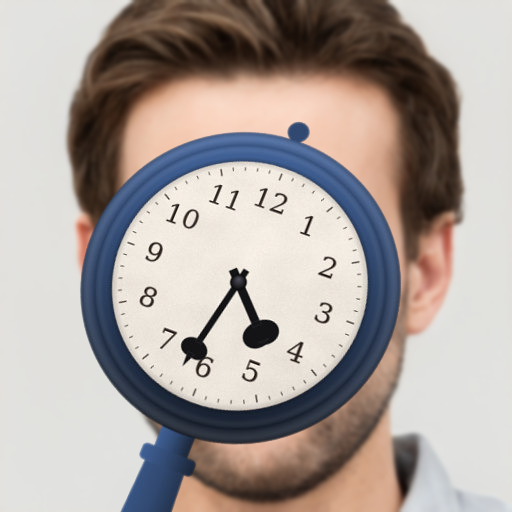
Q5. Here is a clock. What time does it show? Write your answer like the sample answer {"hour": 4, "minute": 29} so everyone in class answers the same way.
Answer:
{"hour": 4, "minute": 32}
